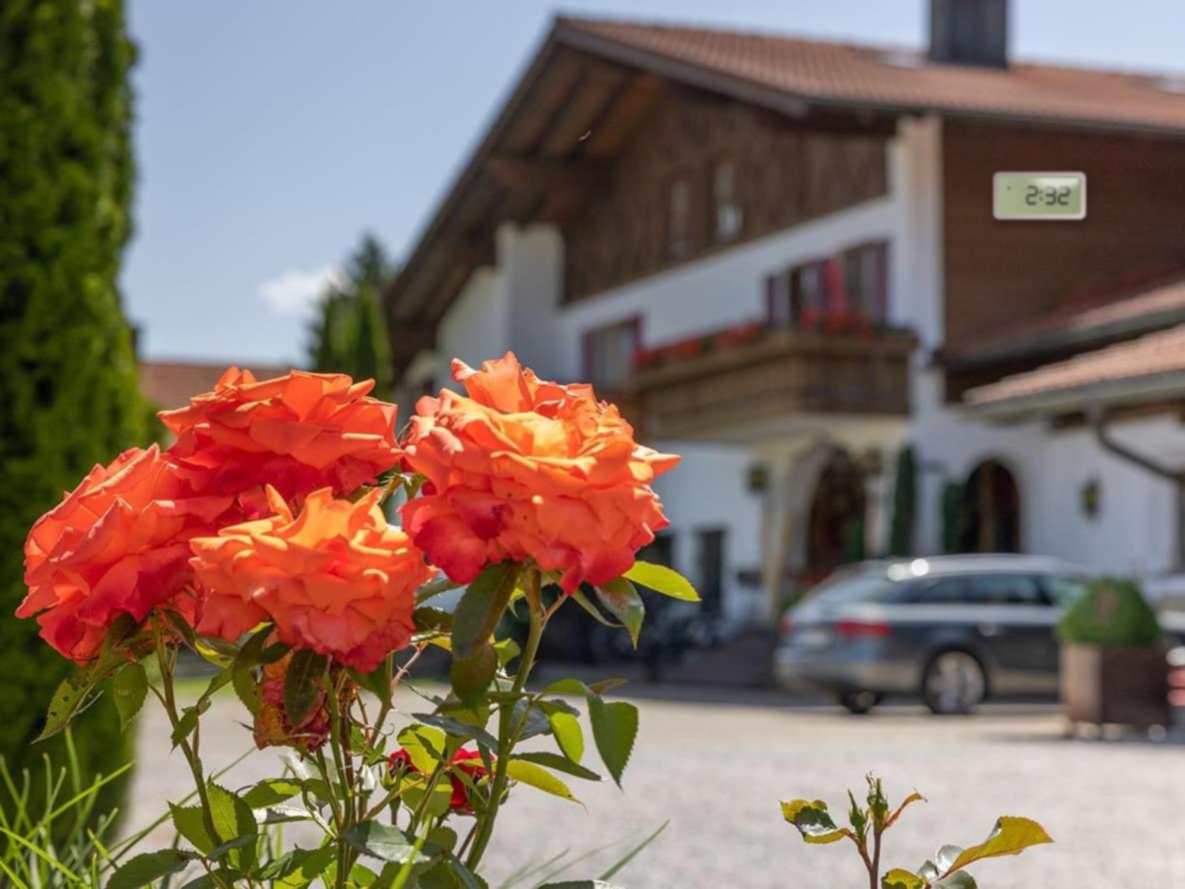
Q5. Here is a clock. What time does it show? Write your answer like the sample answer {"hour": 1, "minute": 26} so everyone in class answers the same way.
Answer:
{"hour": 2, "minute": 32}
